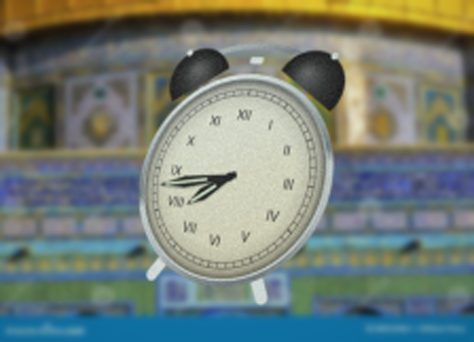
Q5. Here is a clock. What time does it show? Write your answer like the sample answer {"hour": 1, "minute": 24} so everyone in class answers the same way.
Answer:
{"hour": 7, "minute": 43}
